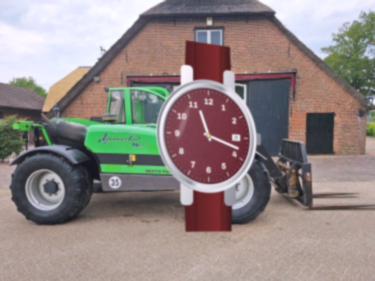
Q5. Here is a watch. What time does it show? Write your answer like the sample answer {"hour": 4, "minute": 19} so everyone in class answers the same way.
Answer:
{"hour": 11, "minute": 18}
